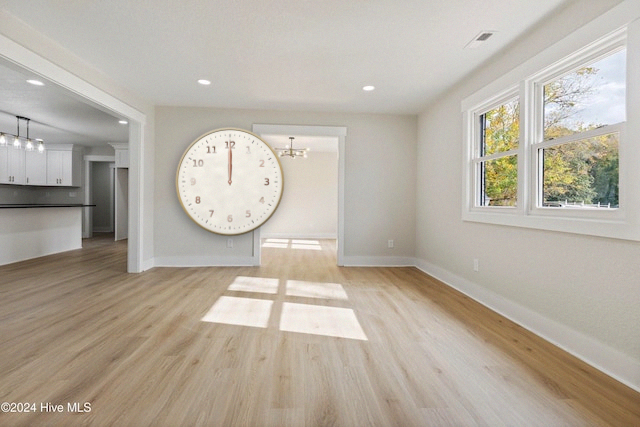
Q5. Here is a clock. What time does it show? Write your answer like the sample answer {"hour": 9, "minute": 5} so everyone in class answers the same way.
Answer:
{"hour": 12, "minute": 0}
